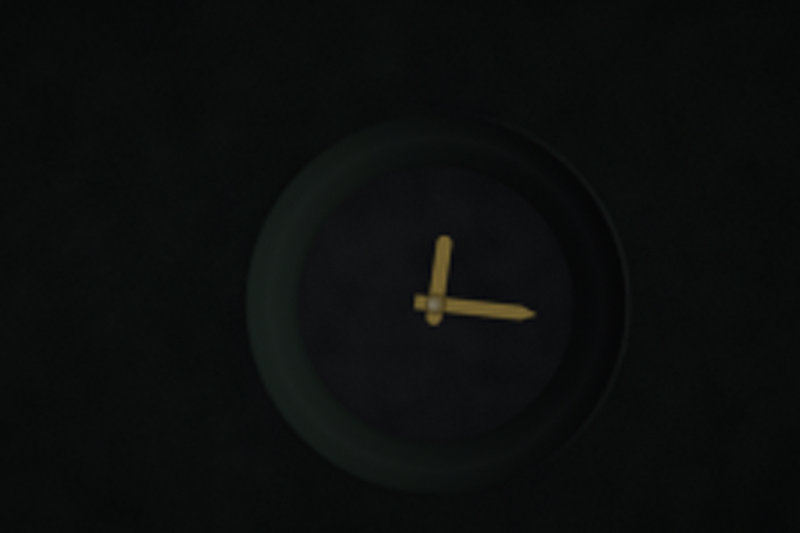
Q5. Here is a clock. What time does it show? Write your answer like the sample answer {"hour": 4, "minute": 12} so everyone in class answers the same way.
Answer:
{"hour": 12, "minute": 16}
